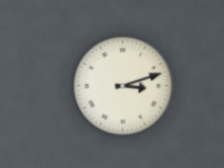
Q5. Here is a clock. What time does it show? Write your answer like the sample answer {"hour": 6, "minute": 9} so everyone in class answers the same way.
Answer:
{"hour": 3, "minute": 12}
